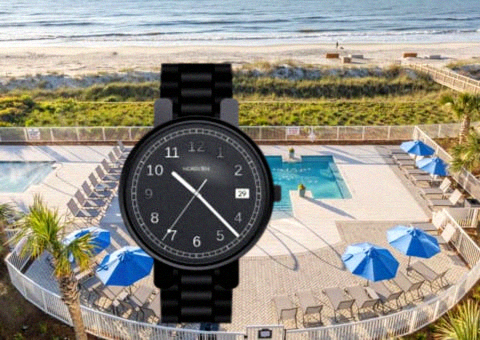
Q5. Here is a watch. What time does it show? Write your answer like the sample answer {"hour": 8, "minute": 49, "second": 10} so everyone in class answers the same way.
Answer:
{"hour": 10, "minute": 22, "second": 36}
